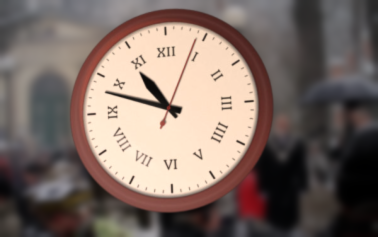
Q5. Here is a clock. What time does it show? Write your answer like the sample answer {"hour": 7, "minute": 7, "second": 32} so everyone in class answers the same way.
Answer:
{"hour": 10, "minute": 48, "second": 4}
